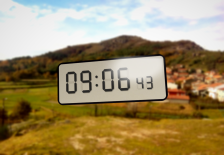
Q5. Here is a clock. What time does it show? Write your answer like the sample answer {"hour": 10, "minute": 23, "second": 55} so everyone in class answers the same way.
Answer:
{"hour": 9, "minute": 6, "second": 43}
